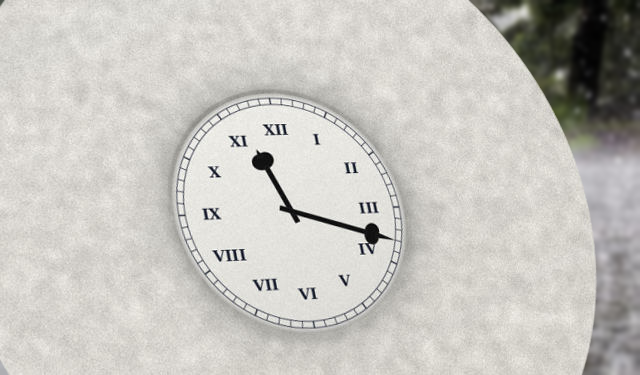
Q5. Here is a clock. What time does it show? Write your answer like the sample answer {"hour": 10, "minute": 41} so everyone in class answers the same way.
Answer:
{"hour": 11, "minute": 18}
